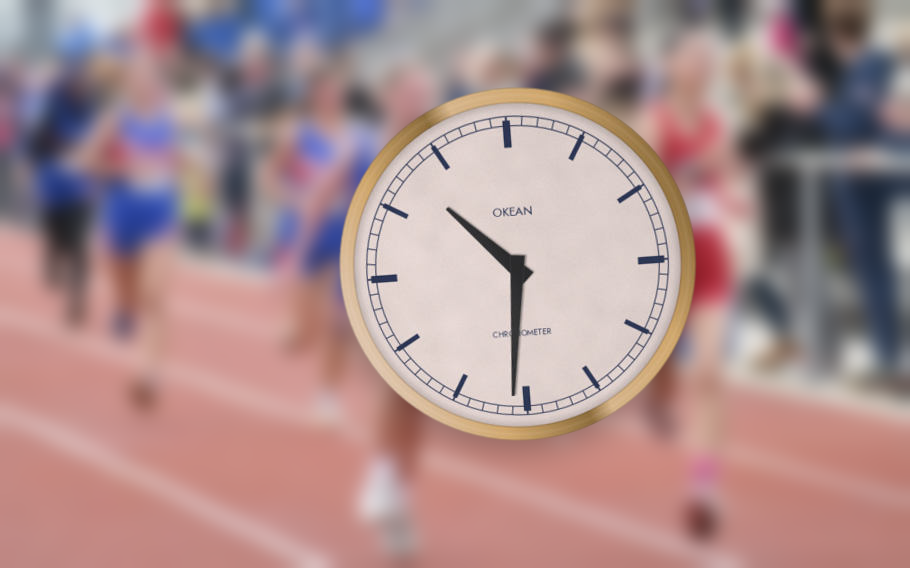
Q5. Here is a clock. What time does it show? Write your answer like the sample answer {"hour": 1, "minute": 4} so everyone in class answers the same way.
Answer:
{"hour": 10, "minute": 31}
